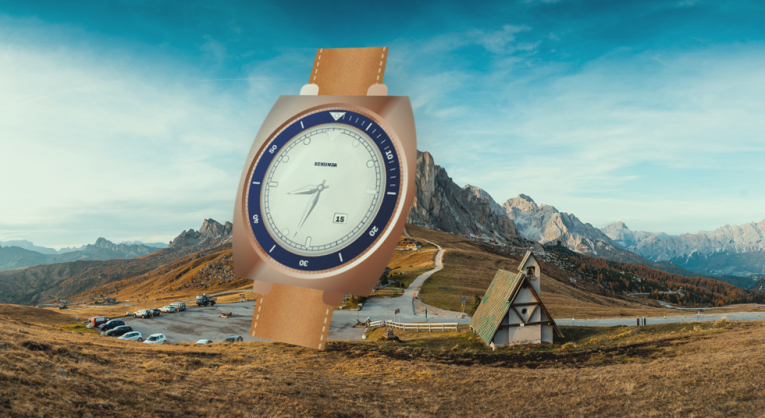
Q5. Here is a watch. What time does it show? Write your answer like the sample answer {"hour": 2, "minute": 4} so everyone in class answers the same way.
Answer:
{"hour": 8, "minute": 33}
